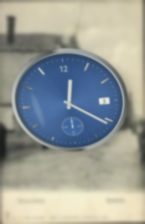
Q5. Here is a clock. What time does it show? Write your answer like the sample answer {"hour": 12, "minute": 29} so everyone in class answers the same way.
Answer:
{"hour": 12, "minute": 21}
